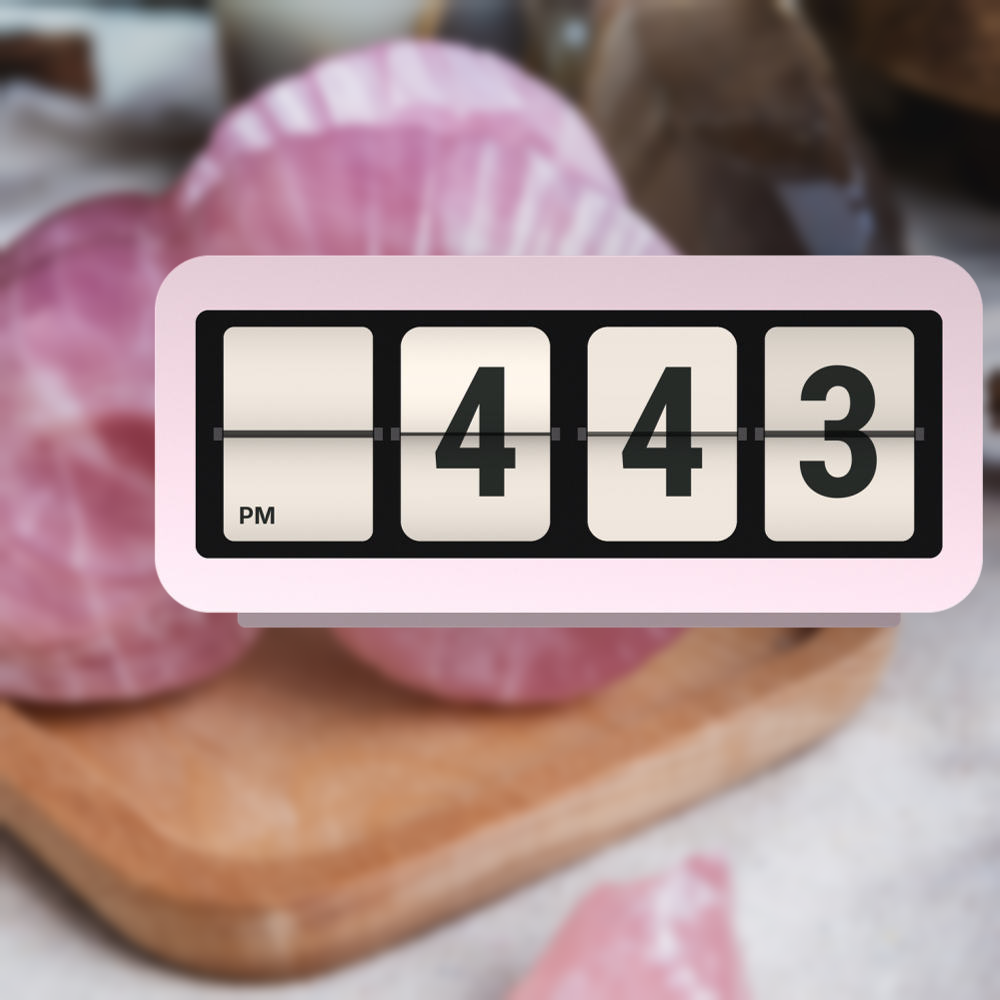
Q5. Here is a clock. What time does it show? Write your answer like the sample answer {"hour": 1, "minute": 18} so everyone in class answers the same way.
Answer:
{"hour": 4, "minute": 43}
